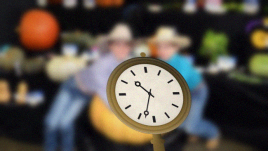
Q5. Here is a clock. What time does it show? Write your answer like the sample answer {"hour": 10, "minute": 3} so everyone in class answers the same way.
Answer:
{"hour": 10, "minute": 33}
